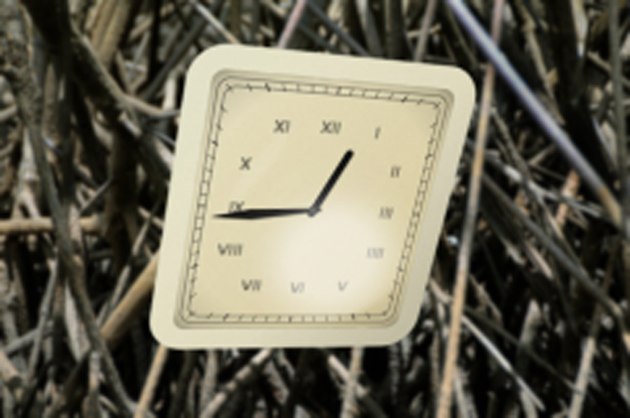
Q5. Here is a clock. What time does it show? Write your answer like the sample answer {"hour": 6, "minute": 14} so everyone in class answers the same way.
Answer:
{"hour": 12, "minute": 44}
